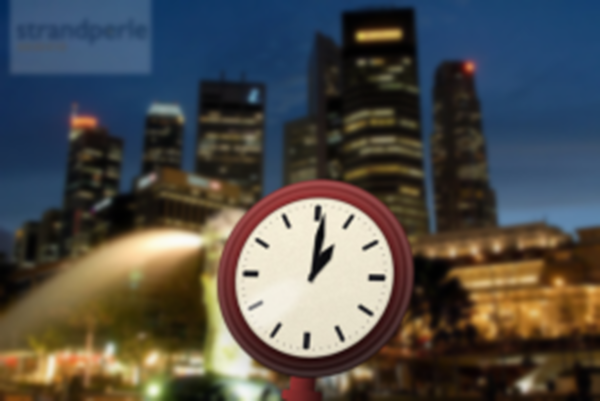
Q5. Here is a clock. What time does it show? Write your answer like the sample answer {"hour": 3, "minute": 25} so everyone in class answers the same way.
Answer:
{"hour": 1, "minute": 1}
